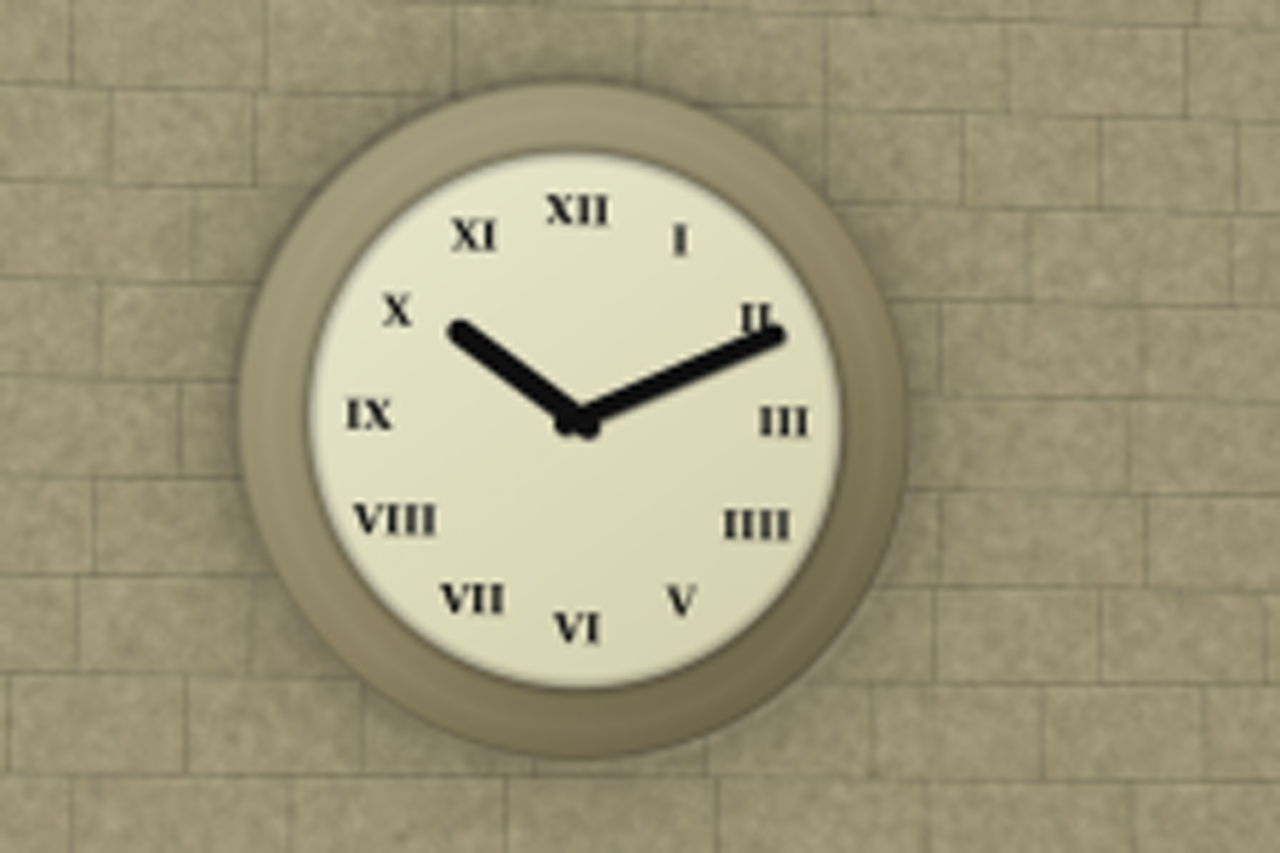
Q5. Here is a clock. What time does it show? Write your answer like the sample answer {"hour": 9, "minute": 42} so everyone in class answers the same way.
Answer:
{"hour": 10, "minute": 11}
